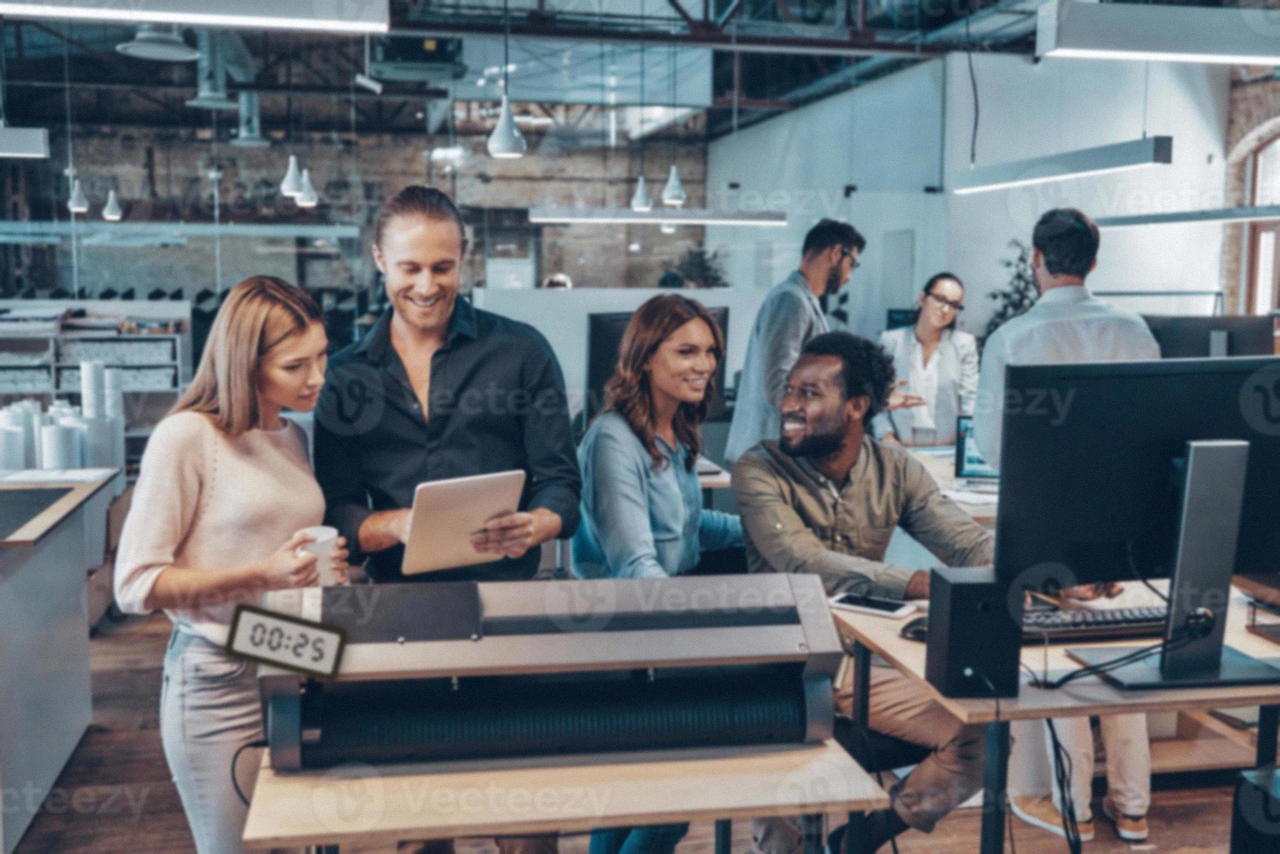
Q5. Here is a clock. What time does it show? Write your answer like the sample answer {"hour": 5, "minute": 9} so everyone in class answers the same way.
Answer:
{"hour": 0, "minute": 25}
